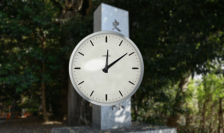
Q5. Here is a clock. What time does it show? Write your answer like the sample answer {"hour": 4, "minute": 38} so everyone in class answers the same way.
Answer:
{"hour": 12, "minute": 9}
